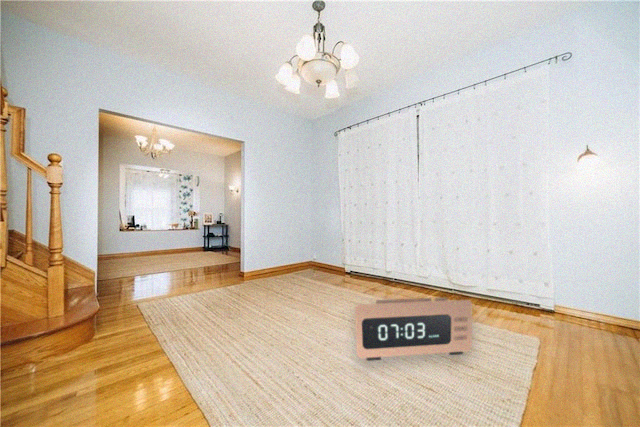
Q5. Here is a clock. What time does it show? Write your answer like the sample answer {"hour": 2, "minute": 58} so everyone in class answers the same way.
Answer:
{"hour": 7, "minute": 3}
